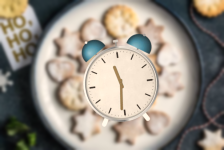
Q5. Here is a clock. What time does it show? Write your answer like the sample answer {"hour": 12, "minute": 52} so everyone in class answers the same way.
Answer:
{"hour": 11, "minute": 31}
